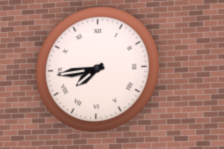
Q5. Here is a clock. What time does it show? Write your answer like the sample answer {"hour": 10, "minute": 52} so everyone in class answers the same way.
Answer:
{"hour": 7, "minute": 44}
